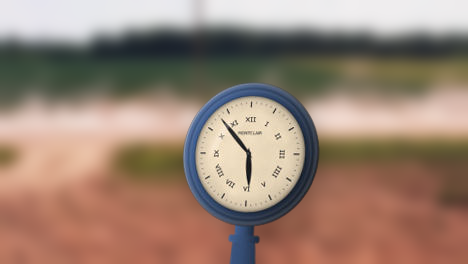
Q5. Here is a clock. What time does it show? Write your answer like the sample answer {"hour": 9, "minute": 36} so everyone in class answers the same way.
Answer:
{"hour": 5, "minute": 53}
